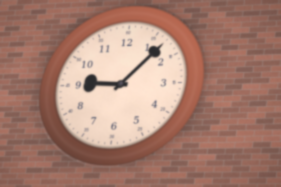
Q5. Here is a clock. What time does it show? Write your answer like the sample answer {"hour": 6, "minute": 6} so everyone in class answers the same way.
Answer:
{"hour": 9, "minute": 7}
